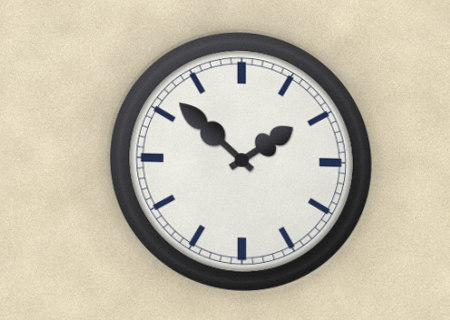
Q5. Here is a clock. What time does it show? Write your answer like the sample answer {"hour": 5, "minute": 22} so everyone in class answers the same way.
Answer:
{"hour": 1, "minute": 52}
